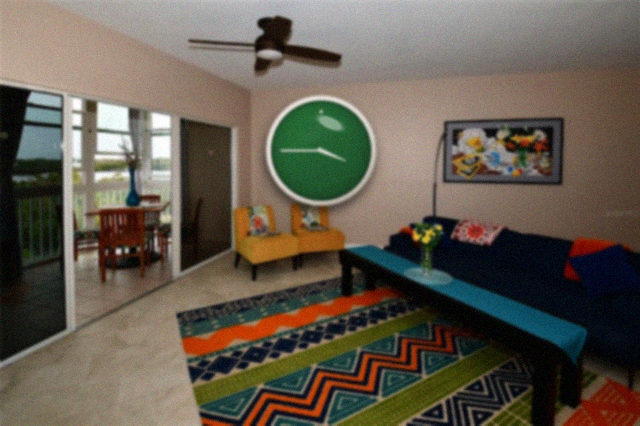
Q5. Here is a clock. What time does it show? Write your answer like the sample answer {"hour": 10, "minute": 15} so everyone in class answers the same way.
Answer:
{"hour": 3, "minute": 45}
